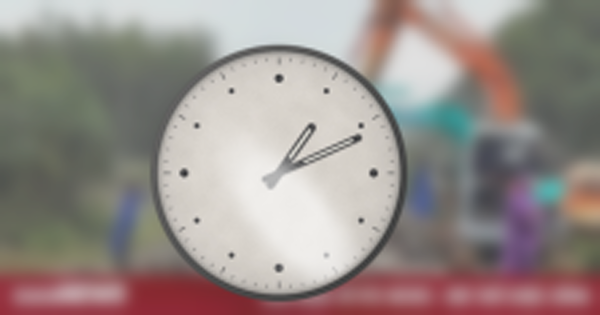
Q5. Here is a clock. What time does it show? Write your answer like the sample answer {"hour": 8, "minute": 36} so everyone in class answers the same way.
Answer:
{"hour": 1, "minute": 11}
